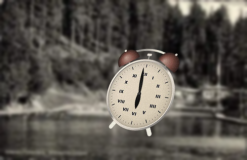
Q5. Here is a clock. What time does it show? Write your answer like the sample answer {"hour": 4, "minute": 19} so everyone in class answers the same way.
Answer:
{"hour": 5, "minute": 59}
